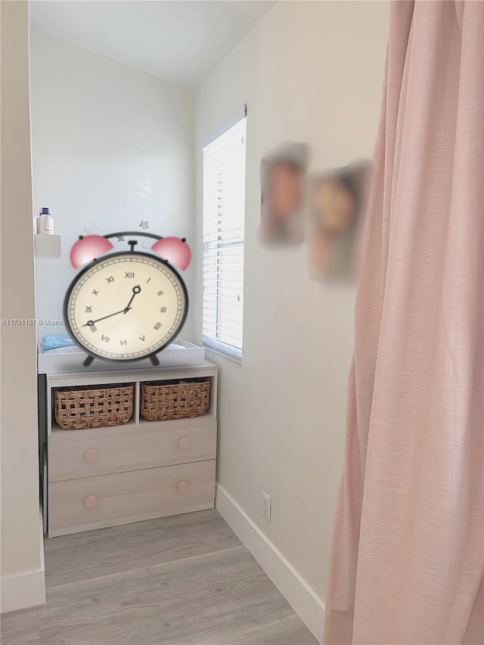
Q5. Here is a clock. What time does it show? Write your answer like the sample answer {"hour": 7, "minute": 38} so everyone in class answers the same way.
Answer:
{"hour": 12, "minute": 41}
